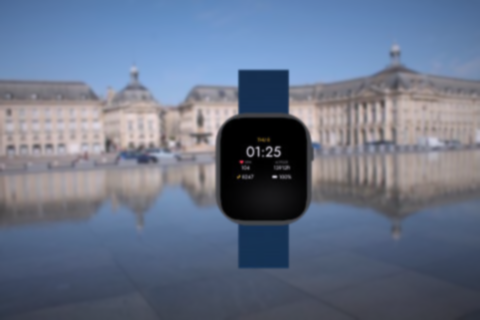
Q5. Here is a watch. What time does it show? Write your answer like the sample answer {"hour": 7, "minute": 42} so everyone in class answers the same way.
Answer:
{"hour": 1, "minute": 25}
